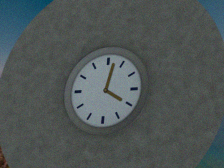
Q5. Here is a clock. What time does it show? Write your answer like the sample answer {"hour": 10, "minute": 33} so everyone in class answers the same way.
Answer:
{"hour": 4, "minute": 2}
